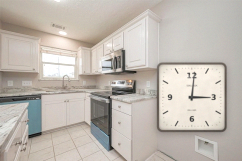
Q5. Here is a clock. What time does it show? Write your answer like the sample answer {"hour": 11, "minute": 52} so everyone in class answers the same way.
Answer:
{"hour": 3, "minute": 1}
